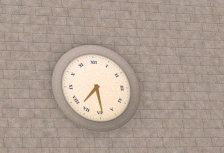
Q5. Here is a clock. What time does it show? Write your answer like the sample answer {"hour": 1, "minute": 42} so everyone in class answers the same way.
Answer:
{"hour": 7, "minute": 29}
